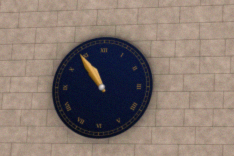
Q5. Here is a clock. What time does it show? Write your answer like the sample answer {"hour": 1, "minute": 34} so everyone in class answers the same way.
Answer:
{"hour": 10, "minute": 54}
